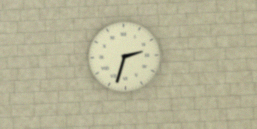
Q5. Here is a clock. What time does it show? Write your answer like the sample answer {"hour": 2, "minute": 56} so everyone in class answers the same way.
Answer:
{"hour": 2, "minute": 33}
